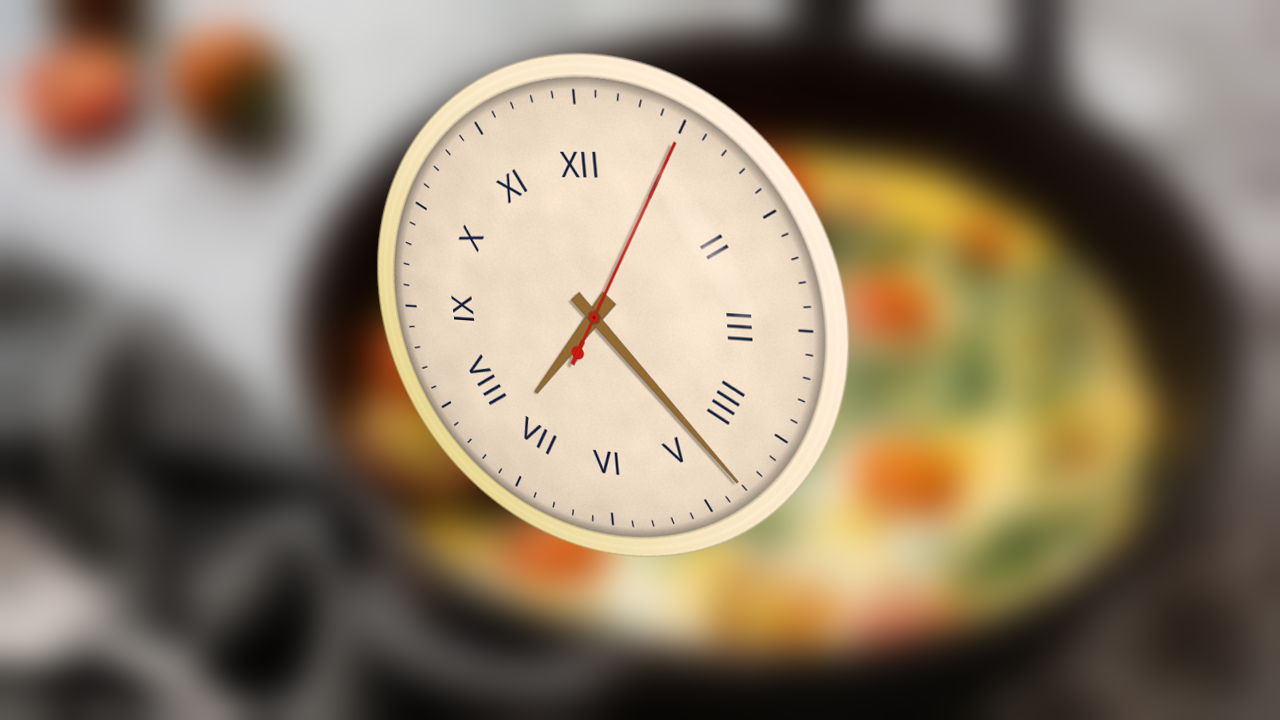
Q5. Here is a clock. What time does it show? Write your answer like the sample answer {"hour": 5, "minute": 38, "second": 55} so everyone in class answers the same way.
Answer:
{"hour": 7, "minute": 23, "second": 5}
